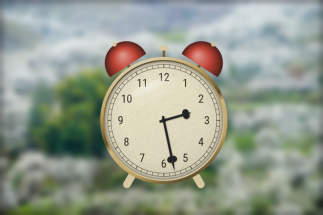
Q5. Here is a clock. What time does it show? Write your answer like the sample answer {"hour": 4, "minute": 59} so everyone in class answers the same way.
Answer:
{"hour": 2, "minute": 28}
